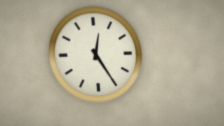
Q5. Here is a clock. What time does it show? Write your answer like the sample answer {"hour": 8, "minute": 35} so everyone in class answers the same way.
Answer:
{"hour": 12, "minute": 25}
